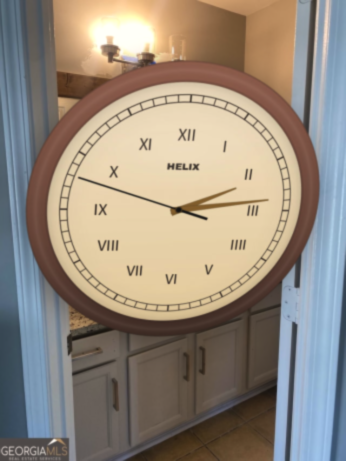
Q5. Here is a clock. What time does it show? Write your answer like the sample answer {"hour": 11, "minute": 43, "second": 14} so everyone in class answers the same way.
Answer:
{"hour": 2, "minute": 13, "second": 48}
